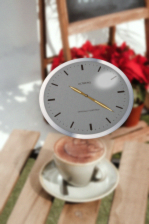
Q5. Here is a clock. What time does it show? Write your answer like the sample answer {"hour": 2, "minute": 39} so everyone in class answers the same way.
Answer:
{"hour": 10, "minute": 22}
